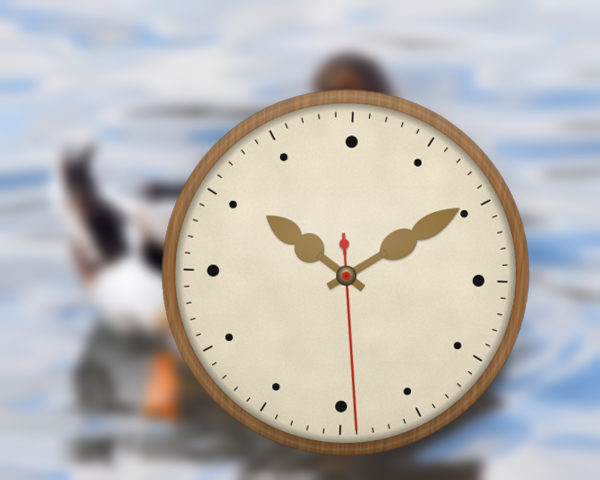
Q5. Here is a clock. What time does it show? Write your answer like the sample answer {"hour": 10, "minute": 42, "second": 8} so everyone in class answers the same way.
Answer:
{"hour": 10, "minute": 9, "second": 29}
